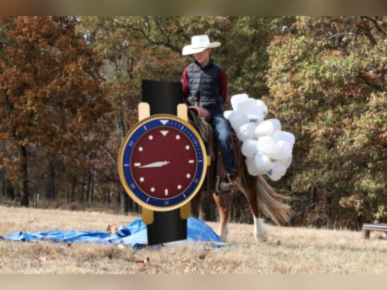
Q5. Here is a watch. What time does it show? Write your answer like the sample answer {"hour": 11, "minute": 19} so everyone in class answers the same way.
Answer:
{"hour": 8, "minute": 44}
